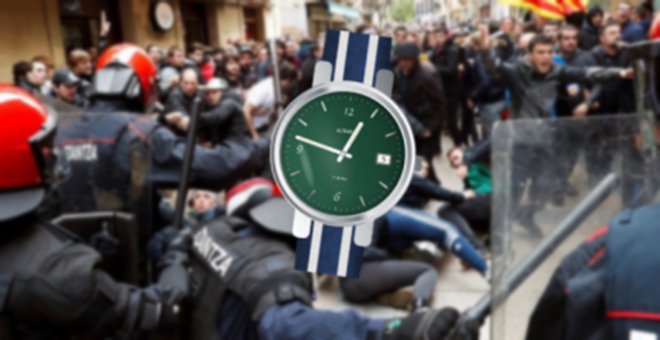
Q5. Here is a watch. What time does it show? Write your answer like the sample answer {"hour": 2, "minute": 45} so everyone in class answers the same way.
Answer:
{"hour": 12, "minute": 47}
